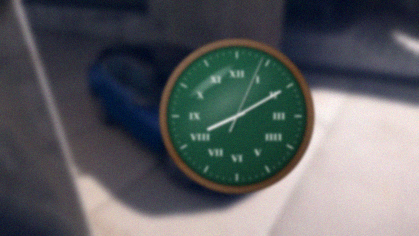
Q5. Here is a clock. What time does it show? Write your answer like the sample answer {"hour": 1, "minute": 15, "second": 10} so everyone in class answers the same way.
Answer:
{"hour": 8, "minute": 10, "second": 4}
